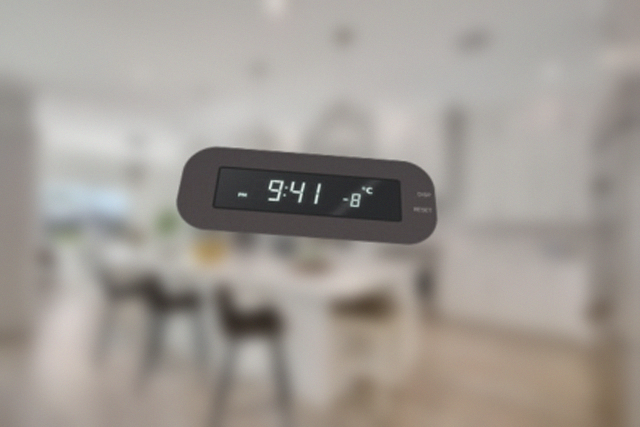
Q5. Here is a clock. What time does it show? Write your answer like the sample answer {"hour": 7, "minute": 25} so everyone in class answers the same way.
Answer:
{"hour": 9, "minute": 41}
